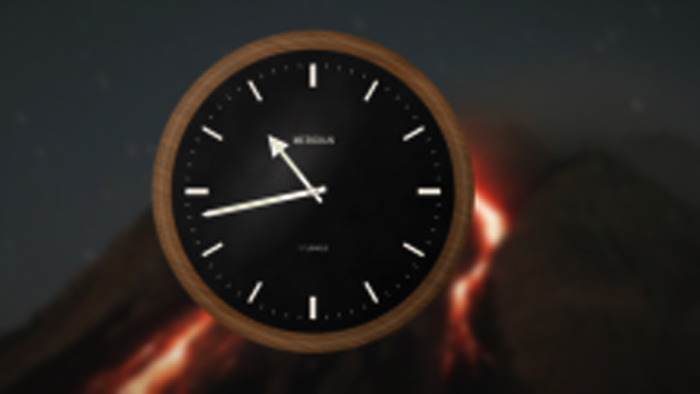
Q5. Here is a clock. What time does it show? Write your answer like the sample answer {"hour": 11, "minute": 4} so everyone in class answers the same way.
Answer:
{"hour": 10, "minute": 43}
